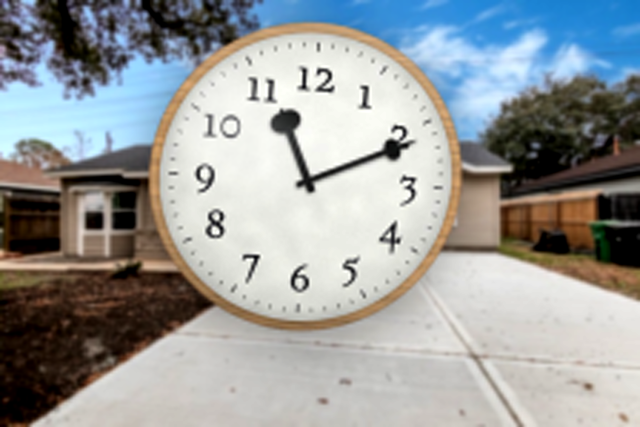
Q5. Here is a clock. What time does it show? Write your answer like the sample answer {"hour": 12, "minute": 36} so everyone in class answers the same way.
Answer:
{"hour": 11, "minute": 11}
